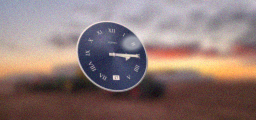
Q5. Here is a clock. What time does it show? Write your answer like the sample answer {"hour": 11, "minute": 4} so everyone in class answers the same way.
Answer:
{"hour": 3, "minute": 15}
